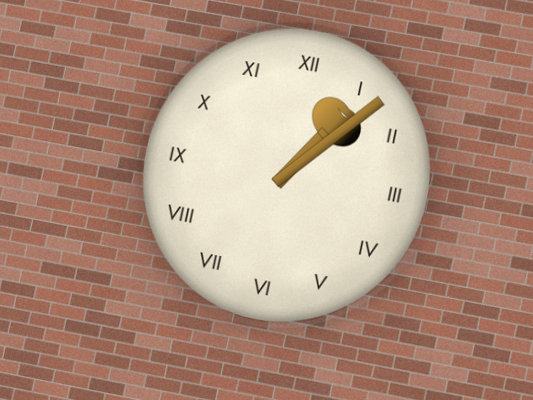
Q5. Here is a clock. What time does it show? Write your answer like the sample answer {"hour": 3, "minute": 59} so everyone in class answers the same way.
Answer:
{"hour": 1, "minute": 7}
